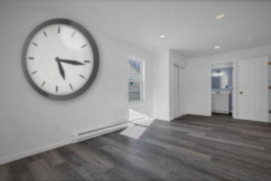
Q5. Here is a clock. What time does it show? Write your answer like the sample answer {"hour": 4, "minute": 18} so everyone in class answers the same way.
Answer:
{"hour": 5, "minute": 16}
